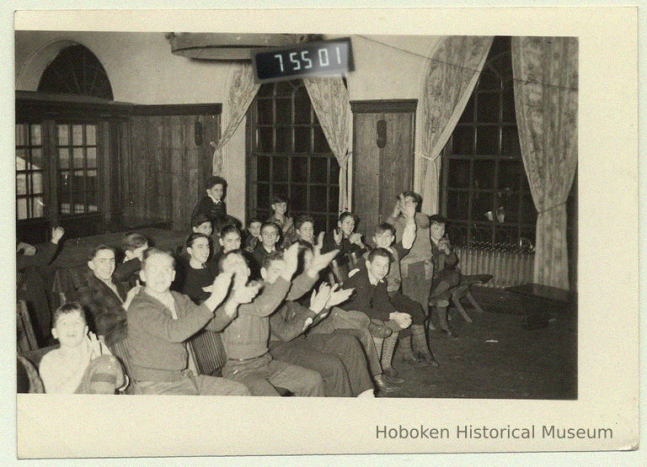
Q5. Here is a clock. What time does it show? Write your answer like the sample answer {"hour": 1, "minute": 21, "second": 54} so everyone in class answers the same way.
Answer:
{"hour": 7, "minute": 55, "second": 1}
